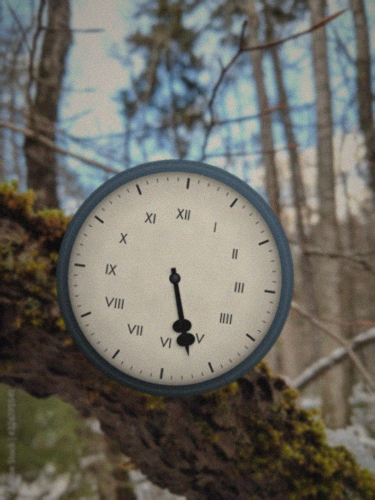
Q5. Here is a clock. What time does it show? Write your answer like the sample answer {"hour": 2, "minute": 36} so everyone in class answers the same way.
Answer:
{"hour": 5, "minute": 27}
